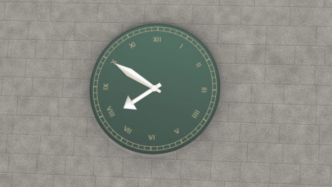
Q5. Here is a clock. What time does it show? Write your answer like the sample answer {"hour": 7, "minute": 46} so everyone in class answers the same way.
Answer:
{"hour": 7, "minute": 50}
